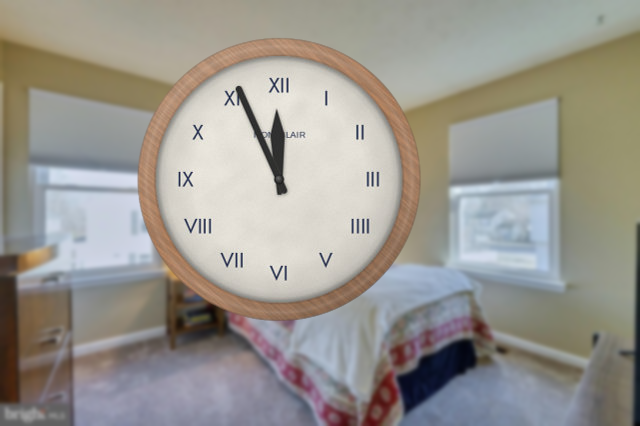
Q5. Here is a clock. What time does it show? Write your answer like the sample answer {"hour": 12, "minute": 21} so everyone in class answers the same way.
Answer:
{"hour": 11, "minute": 56}
